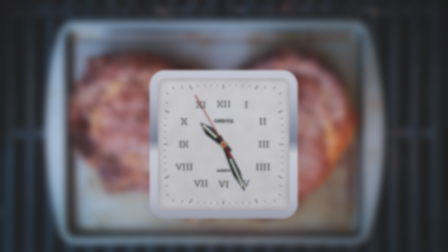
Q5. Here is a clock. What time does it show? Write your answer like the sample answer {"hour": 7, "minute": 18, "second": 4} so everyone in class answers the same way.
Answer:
{"hour": 10, "minute": 25, "second": 55}
